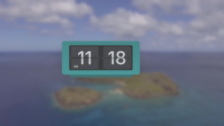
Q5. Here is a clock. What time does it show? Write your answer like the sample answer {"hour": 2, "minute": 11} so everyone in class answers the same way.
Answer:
{"hour": 11, "minute": 18}
